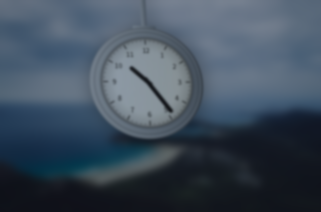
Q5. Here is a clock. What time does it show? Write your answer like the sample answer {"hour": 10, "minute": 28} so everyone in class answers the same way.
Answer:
{"hour": 10, "minute": 24}
